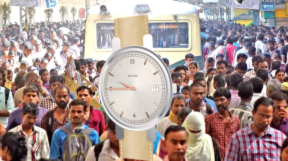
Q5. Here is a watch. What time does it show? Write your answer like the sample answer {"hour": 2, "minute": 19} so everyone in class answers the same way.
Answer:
{"hour": 9, "minute": 45}
